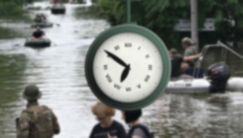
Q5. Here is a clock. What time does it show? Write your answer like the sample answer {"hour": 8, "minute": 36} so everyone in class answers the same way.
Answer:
{"hour": 6, "minute": 51}
